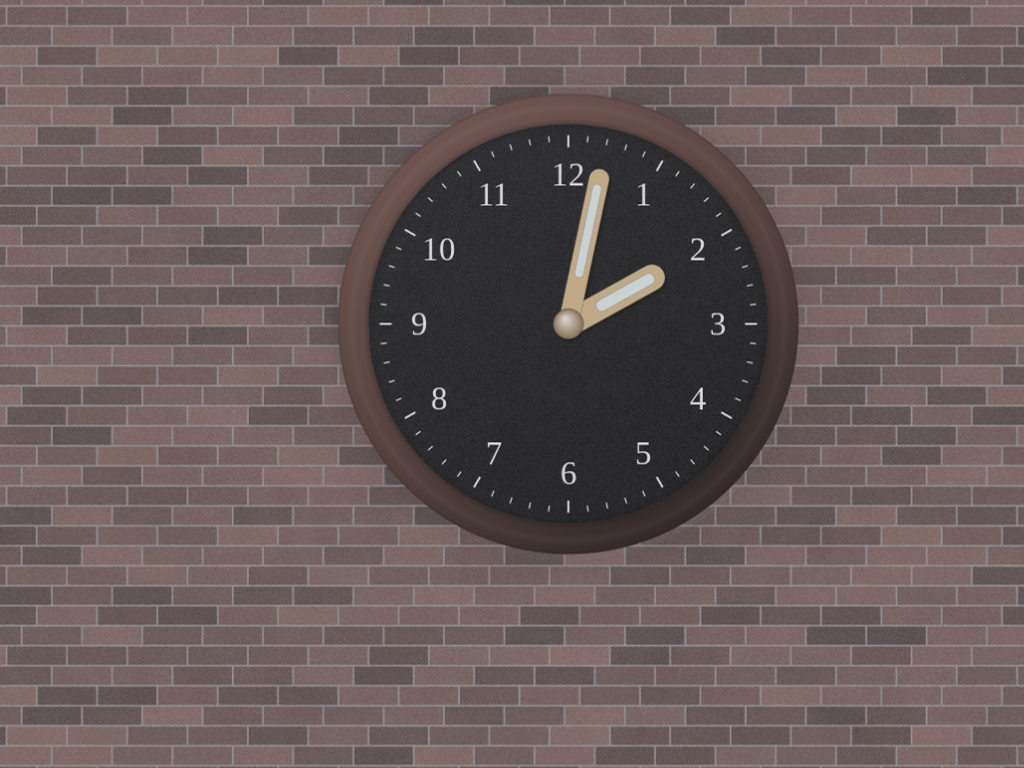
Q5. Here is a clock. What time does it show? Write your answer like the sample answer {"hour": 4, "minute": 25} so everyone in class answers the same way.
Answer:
{"hour": 2, "minute": 2}
